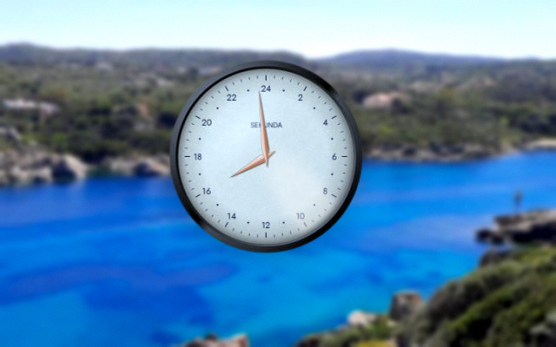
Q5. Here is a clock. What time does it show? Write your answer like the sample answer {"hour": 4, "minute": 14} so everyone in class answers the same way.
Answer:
{"hour": 15, "minute": 59}
